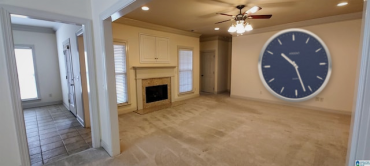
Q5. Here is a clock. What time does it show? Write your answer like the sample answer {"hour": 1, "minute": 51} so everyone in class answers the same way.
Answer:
{"hour": 10, "minute": 27}
